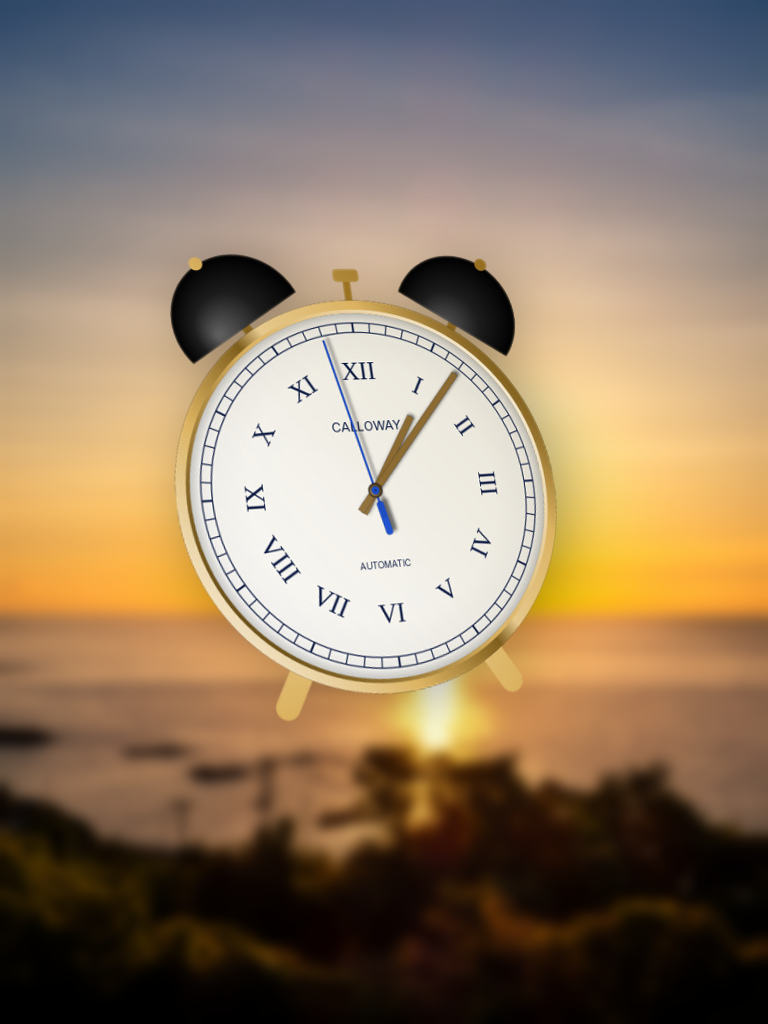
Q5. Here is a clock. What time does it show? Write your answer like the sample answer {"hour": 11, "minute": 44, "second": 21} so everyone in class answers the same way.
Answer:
{"hour": 1, "minute": 6, "second": 58}
